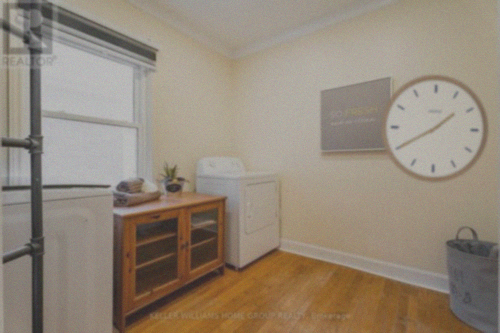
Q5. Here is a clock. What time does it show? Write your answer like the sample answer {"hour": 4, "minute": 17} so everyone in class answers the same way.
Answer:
{"hour": 1, "minute": 40}
